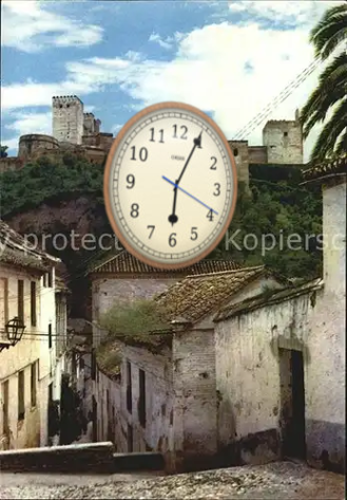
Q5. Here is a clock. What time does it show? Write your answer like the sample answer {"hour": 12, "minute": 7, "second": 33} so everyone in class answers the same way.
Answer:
{"hour": 6, "minute": 4, "second": 19}
